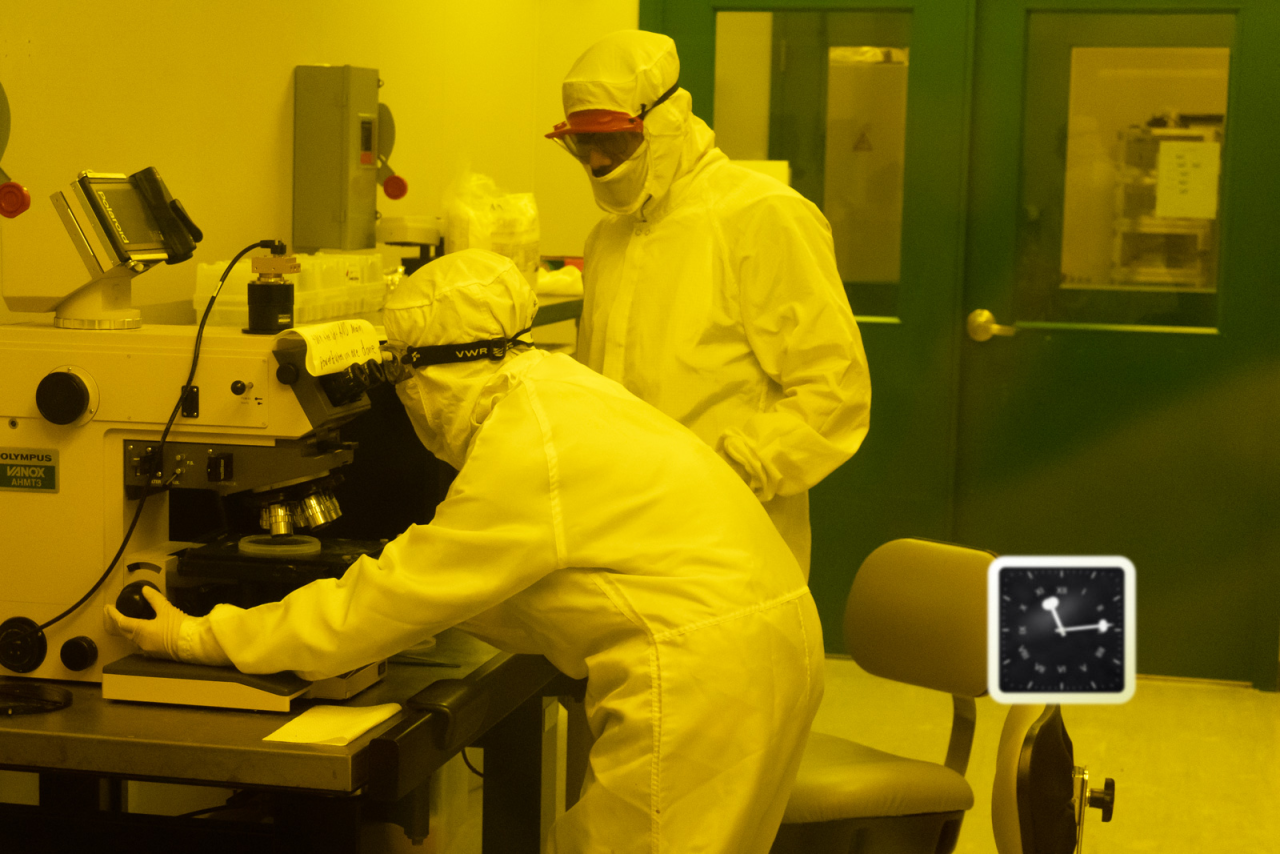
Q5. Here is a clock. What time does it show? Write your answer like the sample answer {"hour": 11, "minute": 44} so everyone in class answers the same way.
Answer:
{"hour": 11, "minute": 14}
